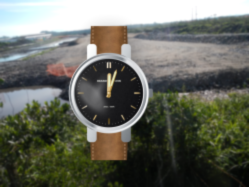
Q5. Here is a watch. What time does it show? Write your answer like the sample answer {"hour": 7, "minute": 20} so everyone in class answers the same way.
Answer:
{"hour": 12, "minute": 3}
